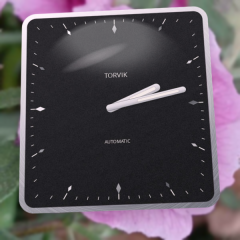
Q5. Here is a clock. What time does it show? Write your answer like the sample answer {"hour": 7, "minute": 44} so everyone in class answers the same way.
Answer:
{"hour": 2, "minute": 13}
